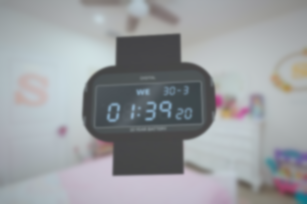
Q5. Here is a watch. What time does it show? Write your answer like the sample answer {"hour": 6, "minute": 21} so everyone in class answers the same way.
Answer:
{"hour": 1, "minute": 39}
